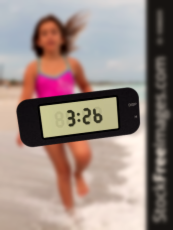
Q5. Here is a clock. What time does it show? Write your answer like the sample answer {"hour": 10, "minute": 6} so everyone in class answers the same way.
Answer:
{"hour": 3, "minute": 26}
